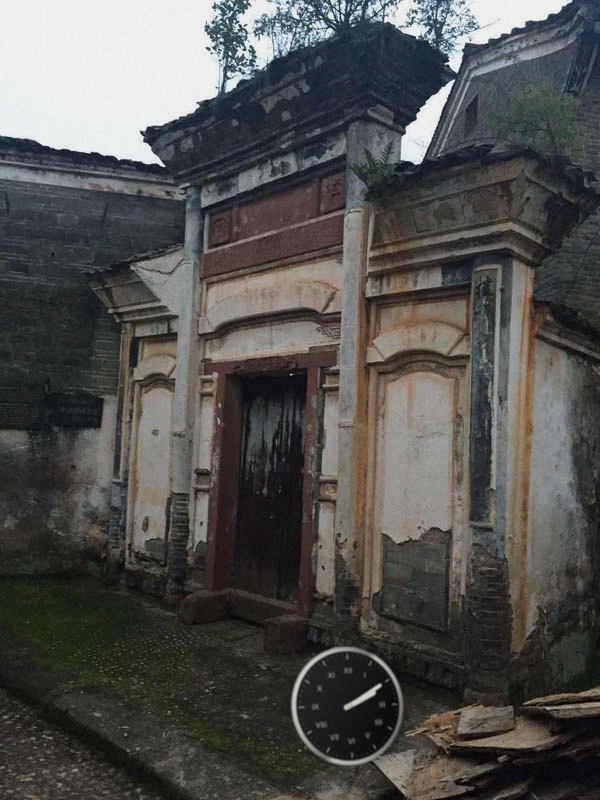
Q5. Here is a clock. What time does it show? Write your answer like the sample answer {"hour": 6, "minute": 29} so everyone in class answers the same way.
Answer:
{"hour": 2, "minute": 10}
